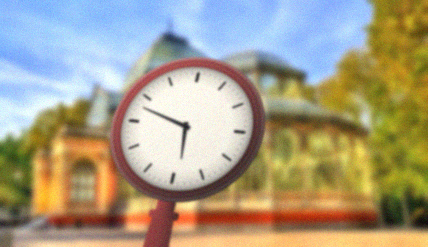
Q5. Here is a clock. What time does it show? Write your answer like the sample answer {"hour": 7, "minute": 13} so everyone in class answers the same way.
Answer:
{"hour": 5, "minute": 48}
